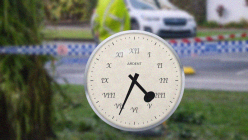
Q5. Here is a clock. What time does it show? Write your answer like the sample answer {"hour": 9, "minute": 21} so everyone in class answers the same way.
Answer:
{"hour": 4, "minute": 34}
